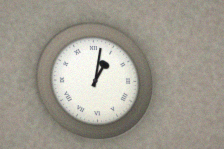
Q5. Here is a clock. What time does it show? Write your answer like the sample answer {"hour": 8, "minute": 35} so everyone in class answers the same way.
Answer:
{"hour": 1, "minute": 2}
